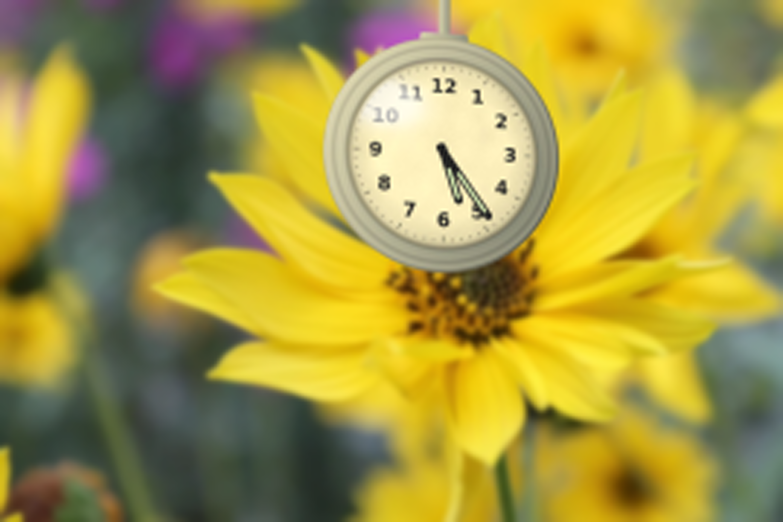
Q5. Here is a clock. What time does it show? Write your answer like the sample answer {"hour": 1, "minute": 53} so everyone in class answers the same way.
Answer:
{"hour": 5, "minute": 24}
